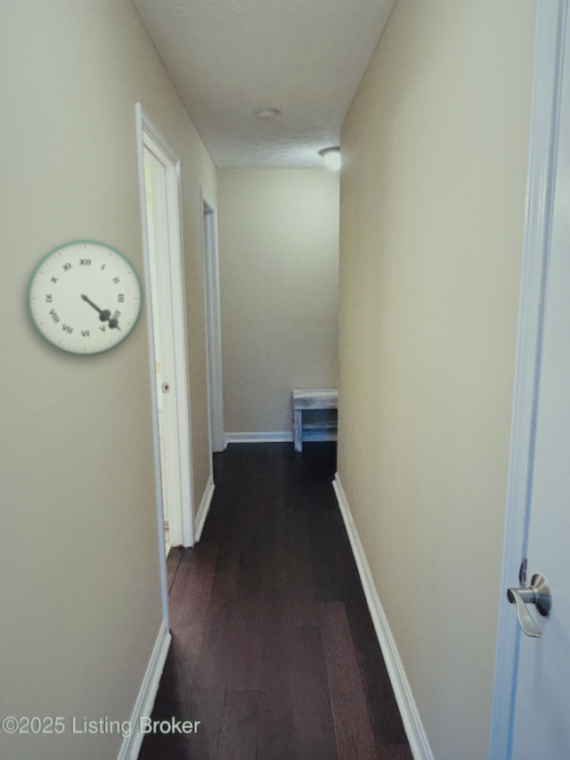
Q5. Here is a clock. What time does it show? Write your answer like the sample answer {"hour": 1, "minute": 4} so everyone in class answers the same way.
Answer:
{"hour": 4, "minute": 22}
